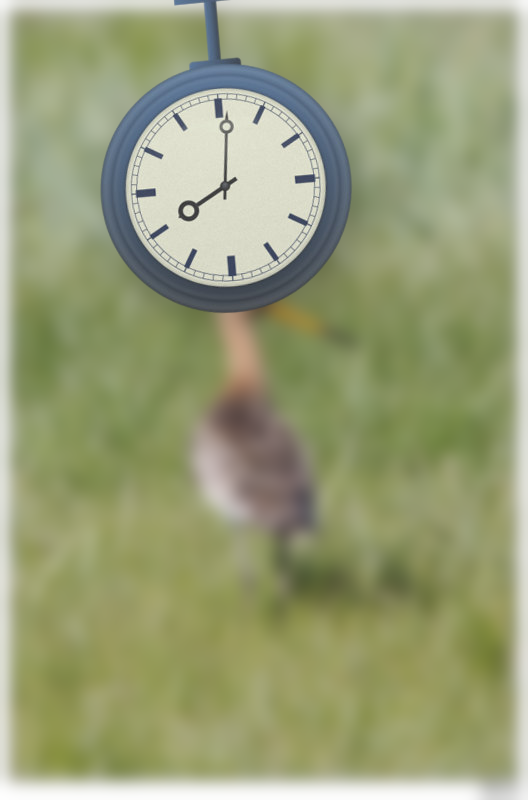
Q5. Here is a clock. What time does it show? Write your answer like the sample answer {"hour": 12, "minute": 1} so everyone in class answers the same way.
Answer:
{"hour": 8, "minute": 1}
